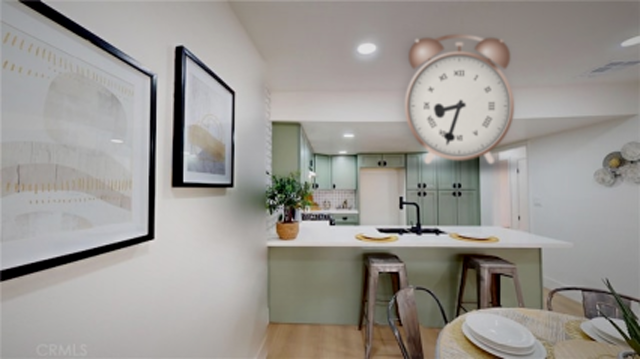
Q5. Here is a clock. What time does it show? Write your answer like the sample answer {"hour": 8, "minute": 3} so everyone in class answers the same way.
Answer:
{"hour": 8, "minute": 33}
